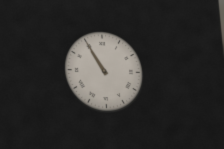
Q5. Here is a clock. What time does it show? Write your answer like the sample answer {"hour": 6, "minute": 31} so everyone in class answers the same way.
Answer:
{"hour": 10, "minute": 55}
